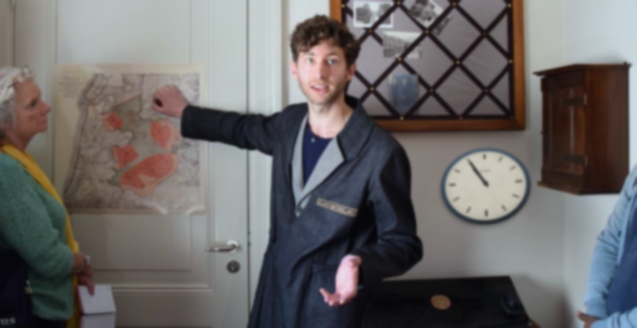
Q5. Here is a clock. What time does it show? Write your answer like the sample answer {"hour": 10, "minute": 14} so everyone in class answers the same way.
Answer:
{"hour": 10, "minute": 55}
